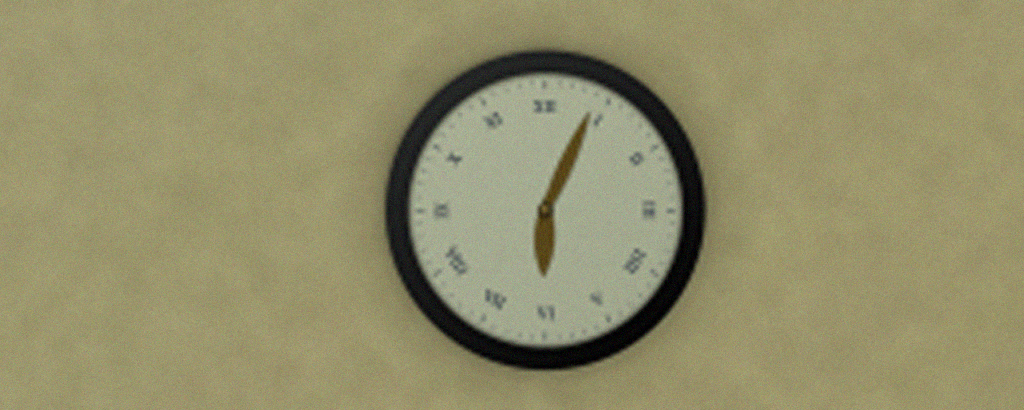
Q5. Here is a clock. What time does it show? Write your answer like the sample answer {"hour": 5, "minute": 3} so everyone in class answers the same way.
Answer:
{"hour": 6, "minute": 4}
